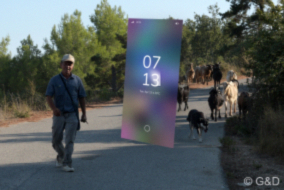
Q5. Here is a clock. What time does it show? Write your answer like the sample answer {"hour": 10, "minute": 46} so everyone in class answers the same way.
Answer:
{"hour": 7, "minute": 13}
